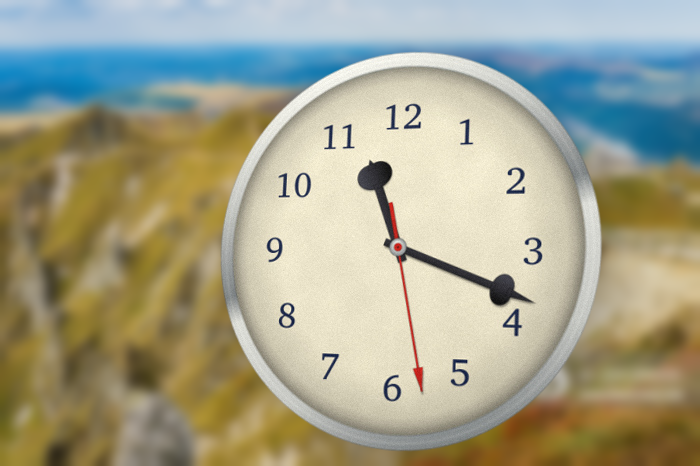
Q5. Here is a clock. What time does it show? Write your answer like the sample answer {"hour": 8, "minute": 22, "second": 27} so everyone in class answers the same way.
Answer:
{"hour": 11, "minute": 18, "second": 28}
